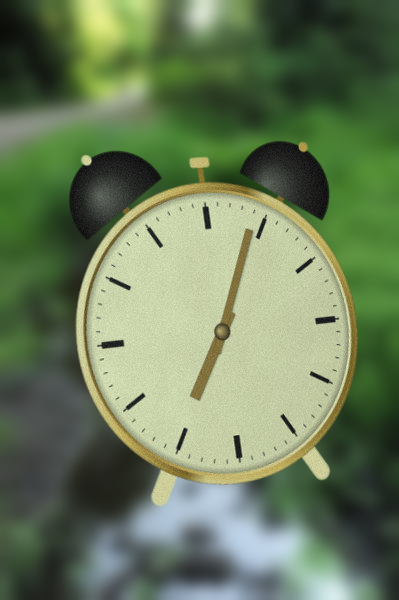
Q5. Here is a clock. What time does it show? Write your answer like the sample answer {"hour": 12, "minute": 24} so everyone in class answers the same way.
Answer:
{"hour": 7, "minute": 4}
